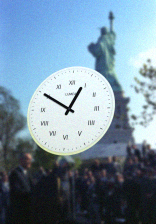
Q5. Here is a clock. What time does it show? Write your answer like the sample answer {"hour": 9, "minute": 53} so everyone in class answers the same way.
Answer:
{"hour": 12, "minute": 50}
